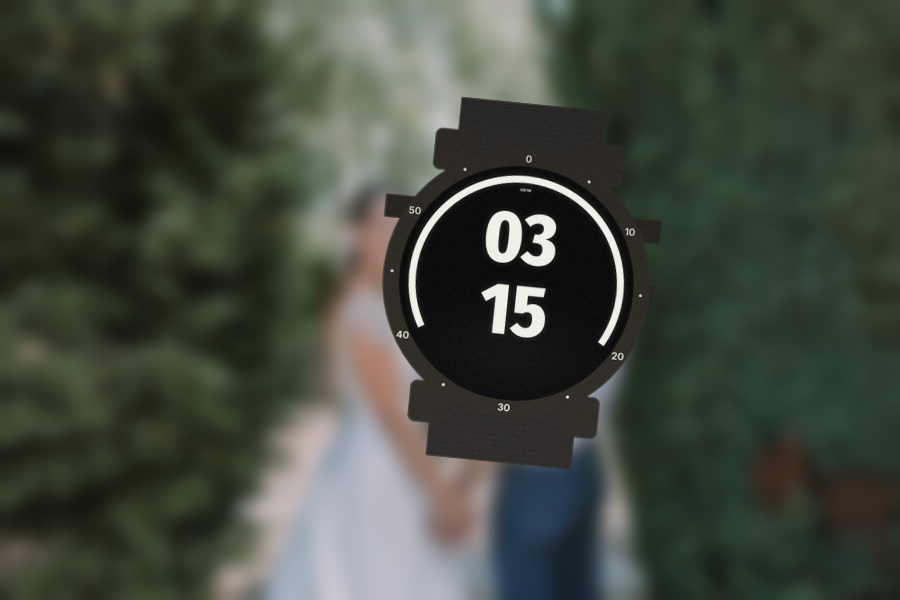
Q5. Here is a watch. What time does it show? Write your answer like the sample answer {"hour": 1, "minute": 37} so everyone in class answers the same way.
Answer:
{"hour": 3, "minute": 15}
